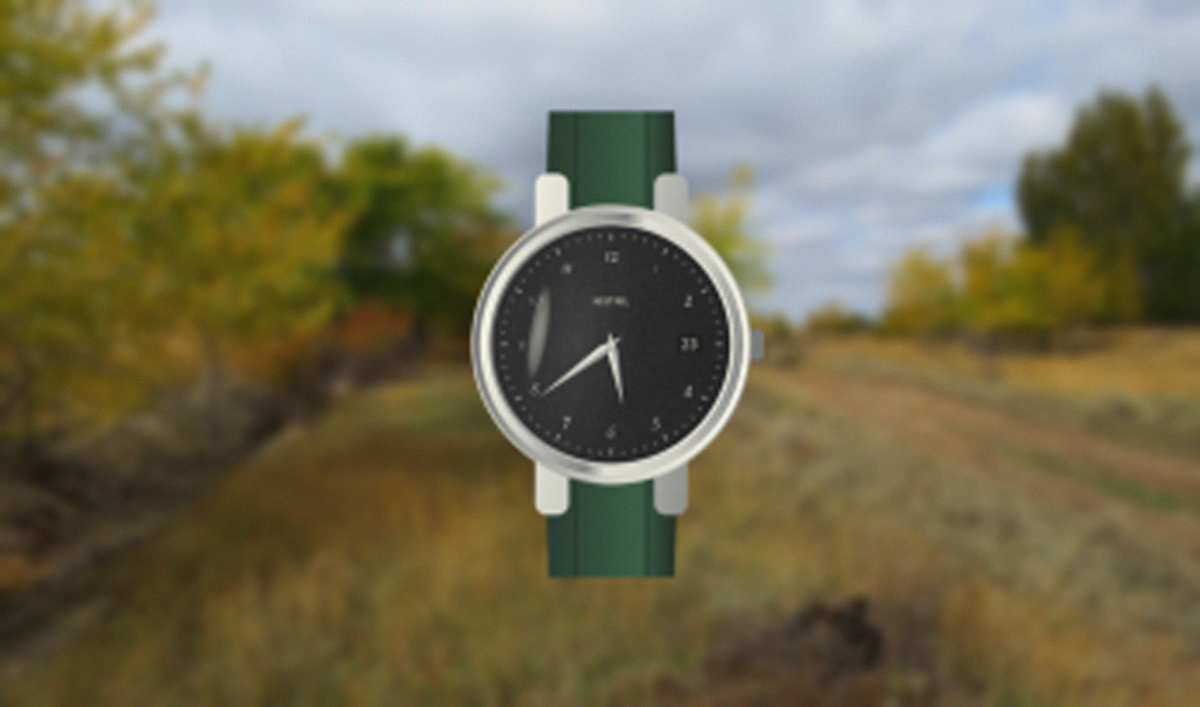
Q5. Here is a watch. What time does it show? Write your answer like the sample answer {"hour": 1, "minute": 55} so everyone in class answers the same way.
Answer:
{"hour": 5, "minute": 39}
